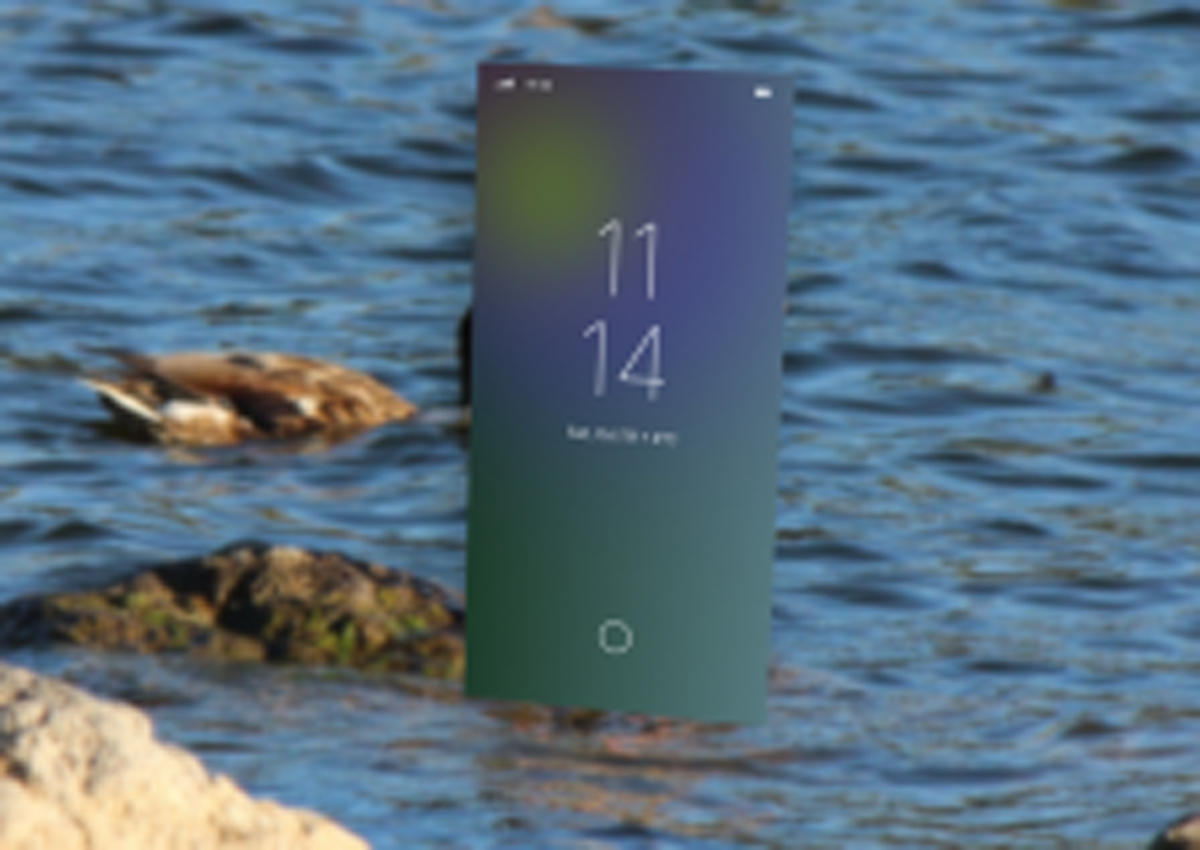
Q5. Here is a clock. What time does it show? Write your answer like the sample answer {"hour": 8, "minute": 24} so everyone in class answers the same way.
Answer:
{"hour": 11, "minute": 14}
